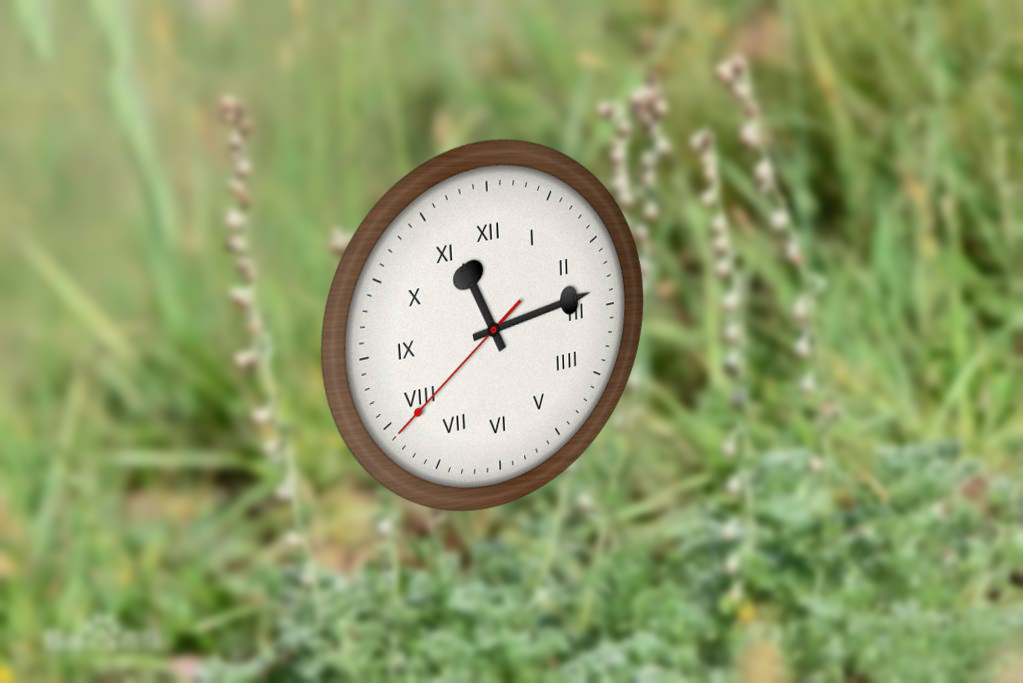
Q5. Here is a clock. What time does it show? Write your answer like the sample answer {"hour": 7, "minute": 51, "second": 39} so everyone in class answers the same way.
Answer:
{"hour": 11, "minute": 13, "second": 39}
